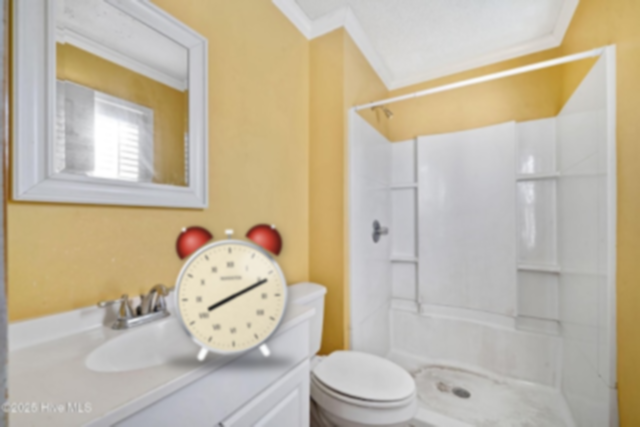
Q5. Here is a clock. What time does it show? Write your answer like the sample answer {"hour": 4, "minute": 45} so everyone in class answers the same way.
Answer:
{"hour": 8, "minute": 11}
